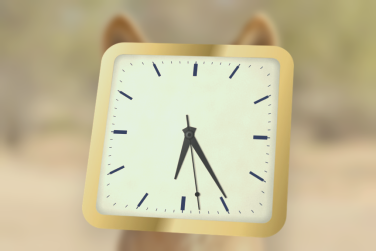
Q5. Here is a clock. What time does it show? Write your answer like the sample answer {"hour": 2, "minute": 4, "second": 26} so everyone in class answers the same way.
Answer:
{"hour": 6, "minute": 24, "second": 28}
